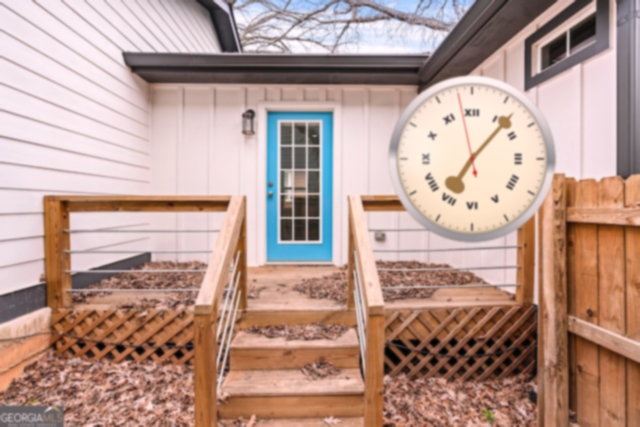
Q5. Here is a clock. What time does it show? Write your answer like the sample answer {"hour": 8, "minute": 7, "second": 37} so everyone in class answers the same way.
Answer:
{"hour": 7, "minute": 6, "second": 58}
